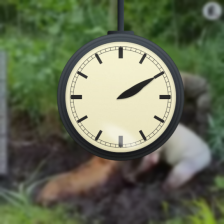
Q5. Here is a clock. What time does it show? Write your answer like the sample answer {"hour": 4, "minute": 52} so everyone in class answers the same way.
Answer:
{"hour": 2, "minute": 10}
